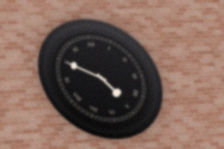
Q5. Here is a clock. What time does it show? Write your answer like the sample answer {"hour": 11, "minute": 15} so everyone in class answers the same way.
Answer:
{"hour": 4, "minute": 50}
